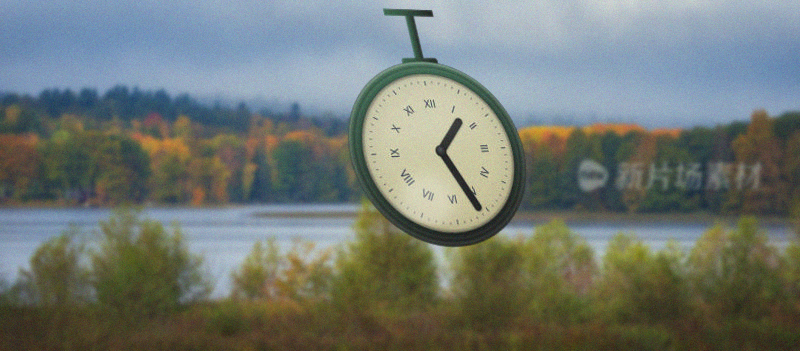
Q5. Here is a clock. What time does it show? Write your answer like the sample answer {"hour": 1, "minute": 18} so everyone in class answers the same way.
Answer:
{"hour": 1, "minute": 26}
